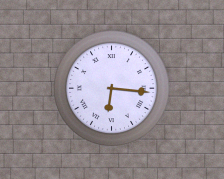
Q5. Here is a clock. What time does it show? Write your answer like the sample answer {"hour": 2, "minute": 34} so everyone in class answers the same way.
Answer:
{"hour": 6, "minute": 16}
